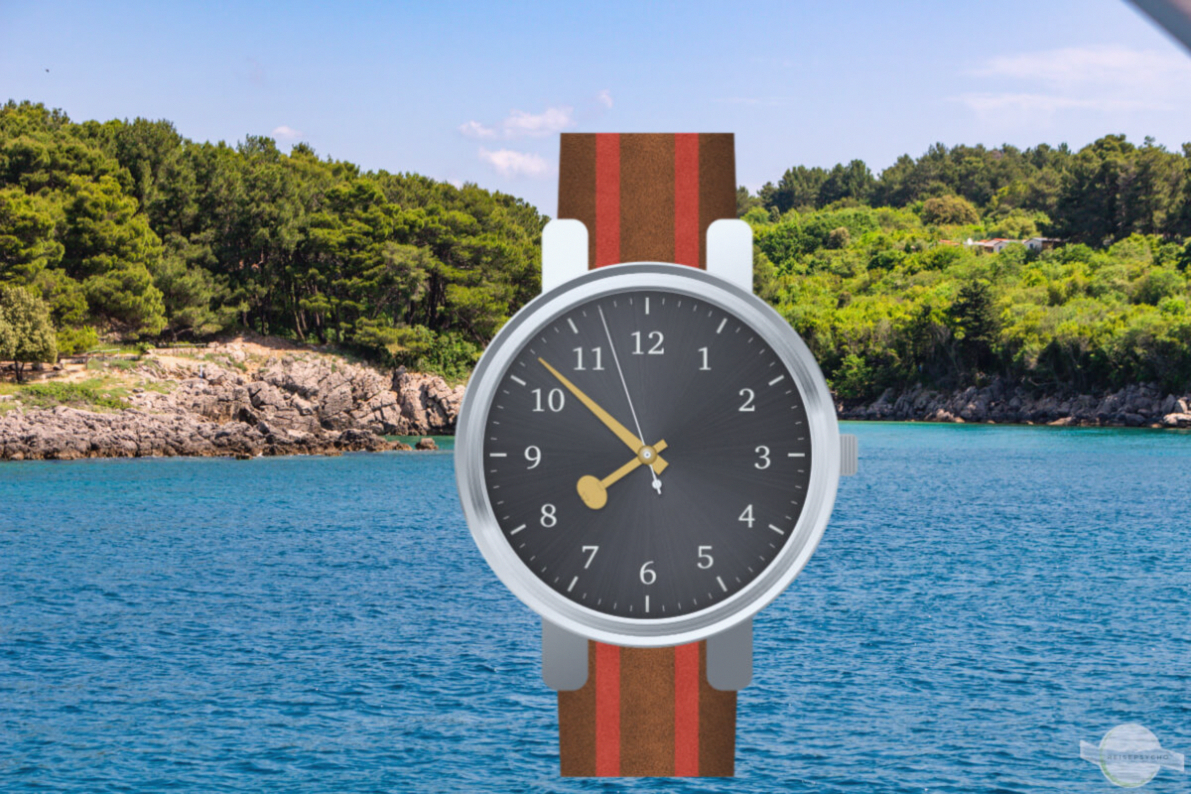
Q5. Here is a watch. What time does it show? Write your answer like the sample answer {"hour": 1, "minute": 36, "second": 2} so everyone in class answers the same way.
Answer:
{"hour": 7, "minute": 51, "second": 57}
